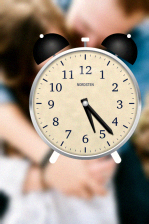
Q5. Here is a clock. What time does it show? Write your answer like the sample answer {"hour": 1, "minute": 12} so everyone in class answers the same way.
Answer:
{"hour": 5, "minute": 23}
